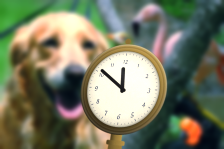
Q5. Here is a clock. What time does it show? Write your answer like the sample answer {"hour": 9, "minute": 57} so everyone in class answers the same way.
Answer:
{"hour": 11, "minute": 51}
